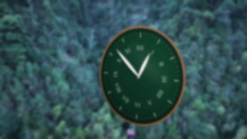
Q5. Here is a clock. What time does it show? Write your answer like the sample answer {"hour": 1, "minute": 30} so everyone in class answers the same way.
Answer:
{"hour": 12, "minute": 52}
